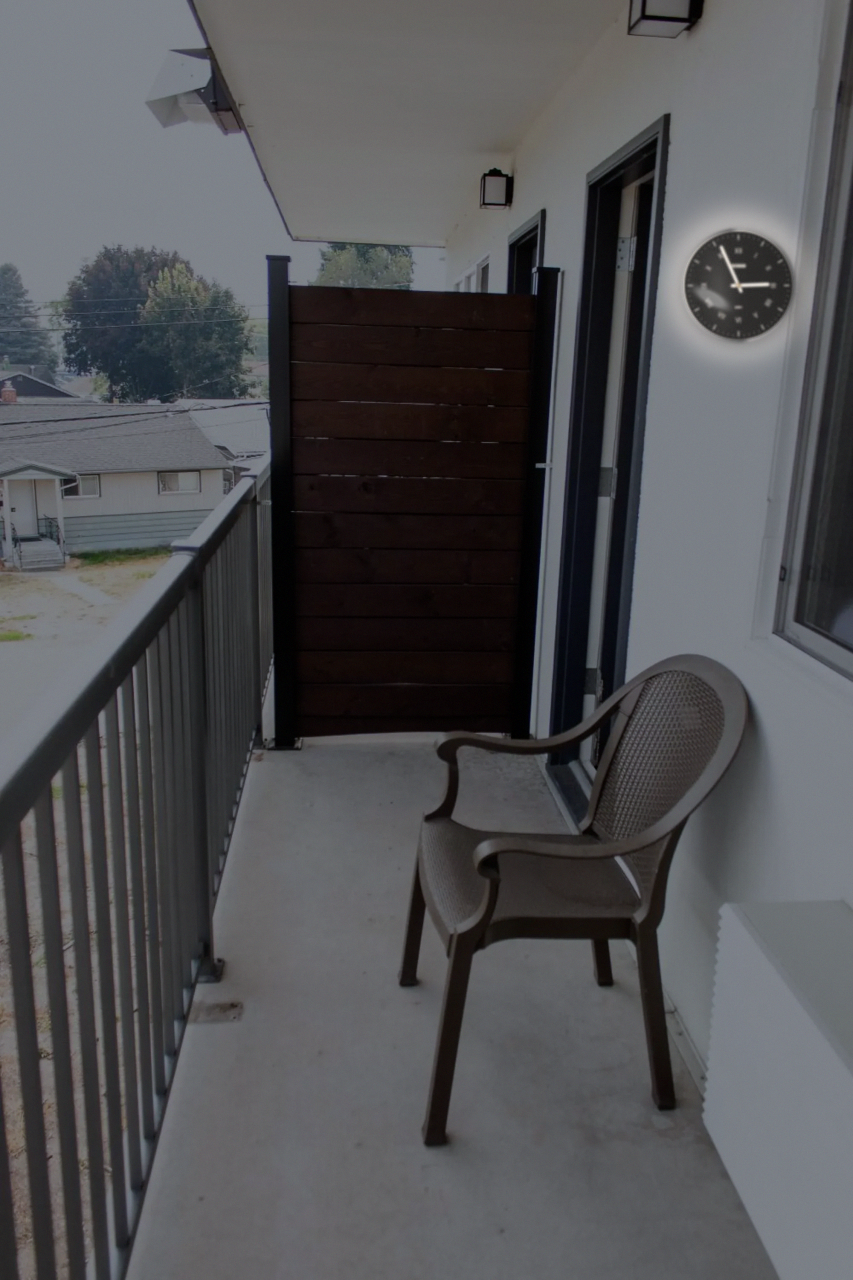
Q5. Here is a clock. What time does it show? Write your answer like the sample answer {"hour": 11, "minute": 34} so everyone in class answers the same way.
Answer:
{"hour": 2, "minute": 56}
